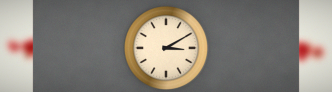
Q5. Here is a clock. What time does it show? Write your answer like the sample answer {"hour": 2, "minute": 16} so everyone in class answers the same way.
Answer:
{"hour": 3, "minute": 10}
